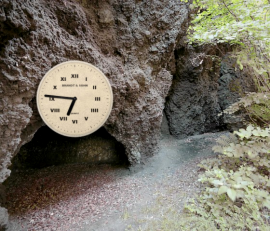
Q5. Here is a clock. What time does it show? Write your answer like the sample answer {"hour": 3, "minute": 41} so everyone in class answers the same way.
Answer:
{"hour": 6, "minute": 46}
